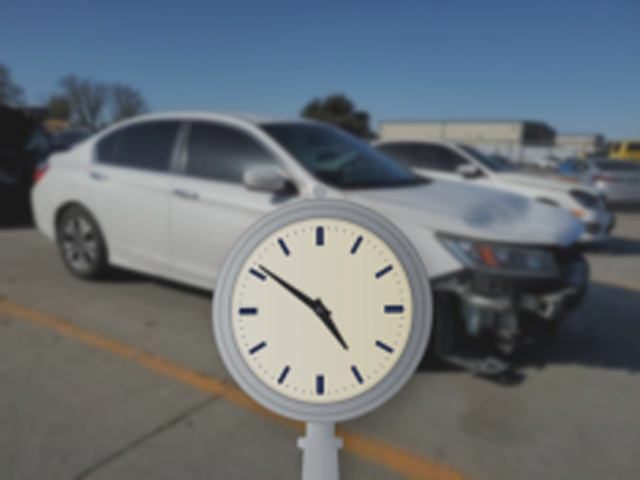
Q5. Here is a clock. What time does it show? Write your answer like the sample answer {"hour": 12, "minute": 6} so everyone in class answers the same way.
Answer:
{"hour": 4, "minute": 51}
